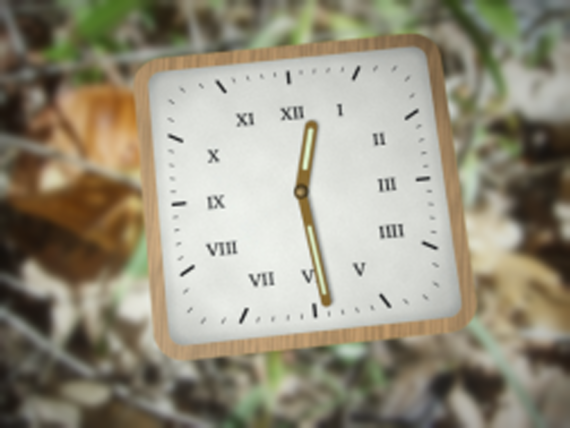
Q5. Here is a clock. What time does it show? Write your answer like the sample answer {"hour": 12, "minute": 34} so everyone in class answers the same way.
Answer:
{"hour": 12, "minute": 29}
